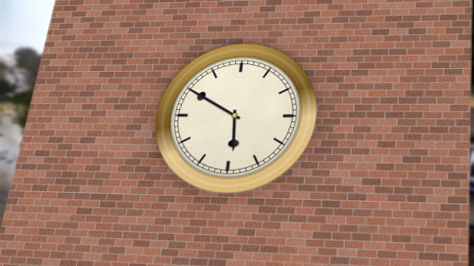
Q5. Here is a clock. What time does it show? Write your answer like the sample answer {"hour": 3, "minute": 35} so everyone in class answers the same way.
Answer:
{"hour": 5, "minute": 50}
